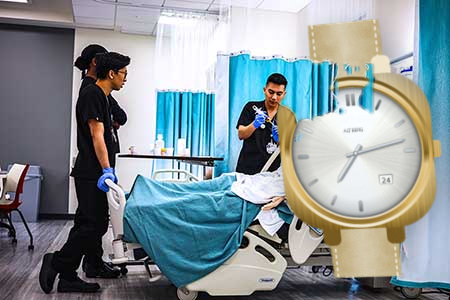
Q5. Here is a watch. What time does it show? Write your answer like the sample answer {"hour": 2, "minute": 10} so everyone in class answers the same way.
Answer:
{"hour": 7, "minute": 13}
